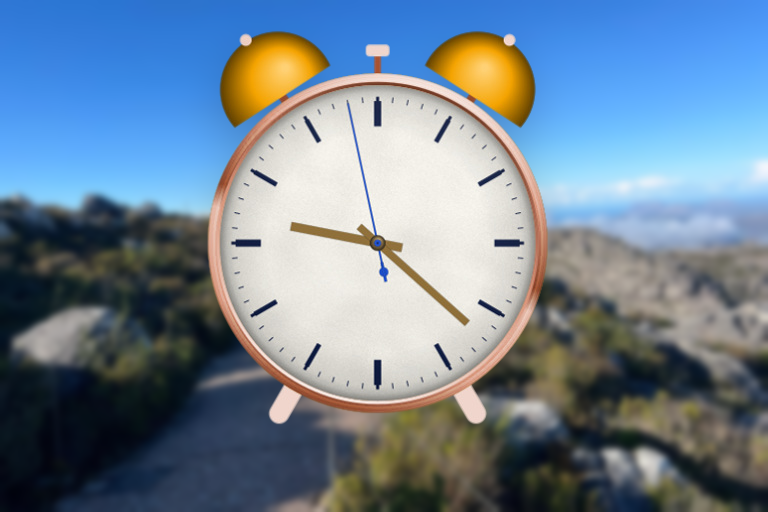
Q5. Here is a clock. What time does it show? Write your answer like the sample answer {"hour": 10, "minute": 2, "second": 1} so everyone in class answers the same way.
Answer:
{"hour": 9, "minute": 21, "second": 58}
